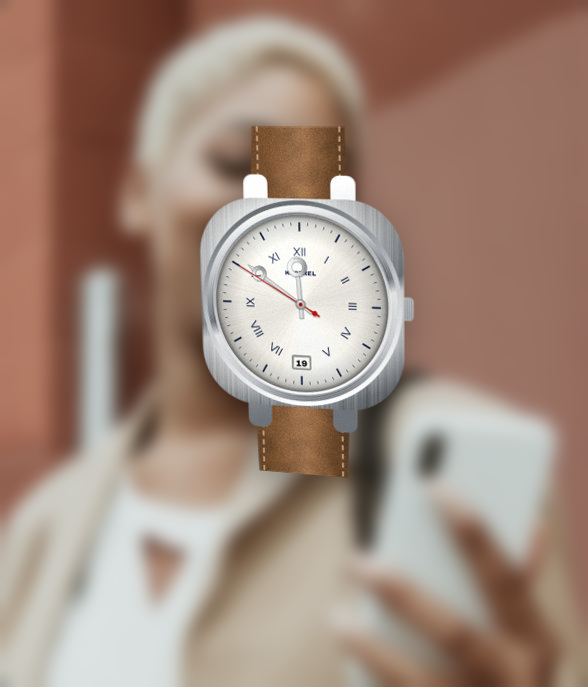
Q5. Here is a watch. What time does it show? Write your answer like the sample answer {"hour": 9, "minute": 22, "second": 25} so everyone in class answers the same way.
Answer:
{"hour": 11, "minute": 50, "second": 50}
